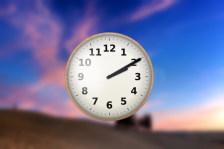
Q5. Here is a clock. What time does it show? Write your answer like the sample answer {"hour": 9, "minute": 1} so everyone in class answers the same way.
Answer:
{"hour": 2, "minute": 10}
